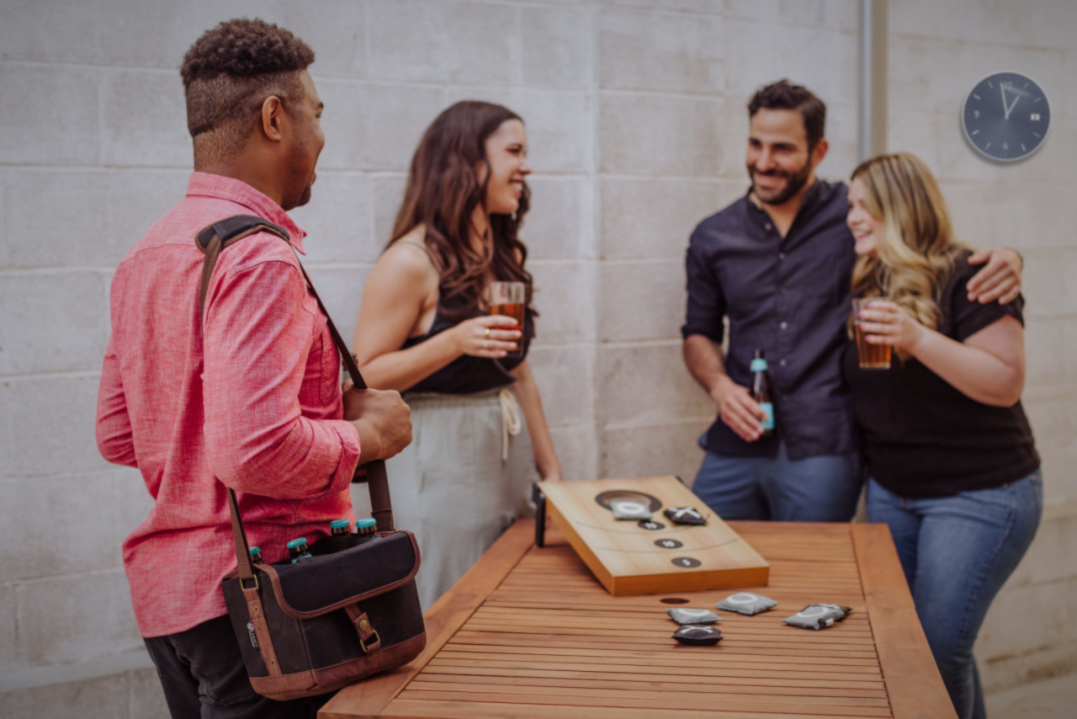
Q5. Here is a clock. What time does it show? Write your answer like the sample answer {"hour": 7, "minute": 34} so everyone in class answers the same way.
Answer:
{"hour": 12, "minute": 58}
